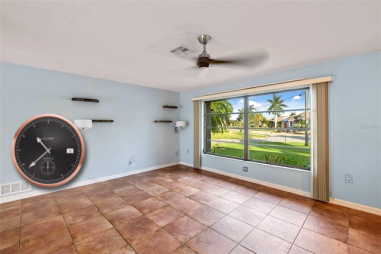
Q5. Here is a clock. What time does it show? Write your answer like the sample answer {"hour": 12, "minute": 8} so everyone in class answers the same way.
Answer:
{"hour": 10, "minute": 38}
